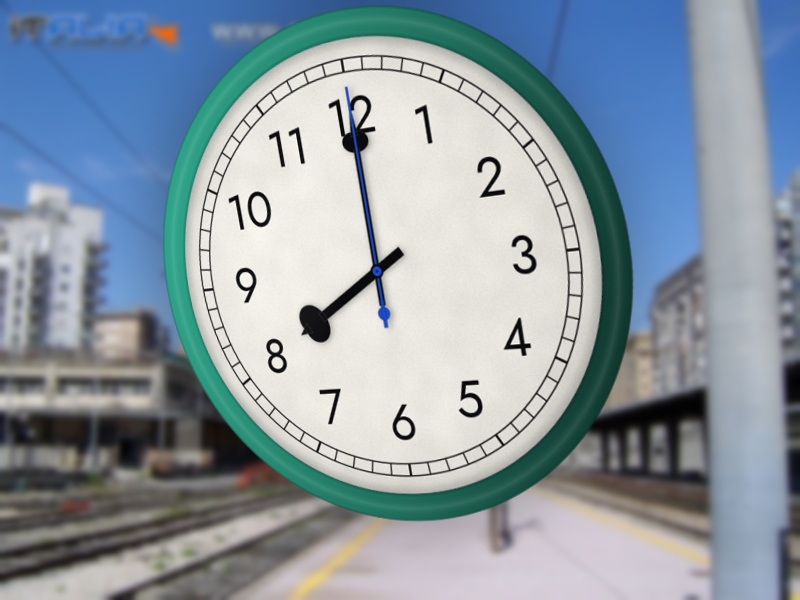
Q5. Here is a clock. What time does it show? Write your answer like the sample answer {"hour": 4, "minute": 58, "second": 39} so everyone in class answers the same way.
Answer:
{"hour": 8, "minute": 0, "second": 0}
